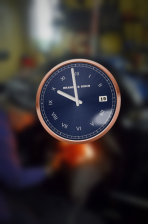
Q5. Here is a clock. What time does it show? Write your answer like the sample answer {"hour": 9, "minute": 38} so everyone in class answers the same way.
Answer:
{"hour": 9, "minute": 59}
